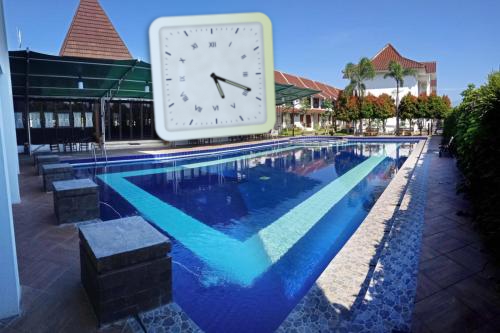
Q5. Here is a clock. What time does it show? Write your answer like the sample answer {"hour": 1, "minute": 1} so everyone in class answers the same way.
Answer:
{"hour": 5, "minute": 19}
